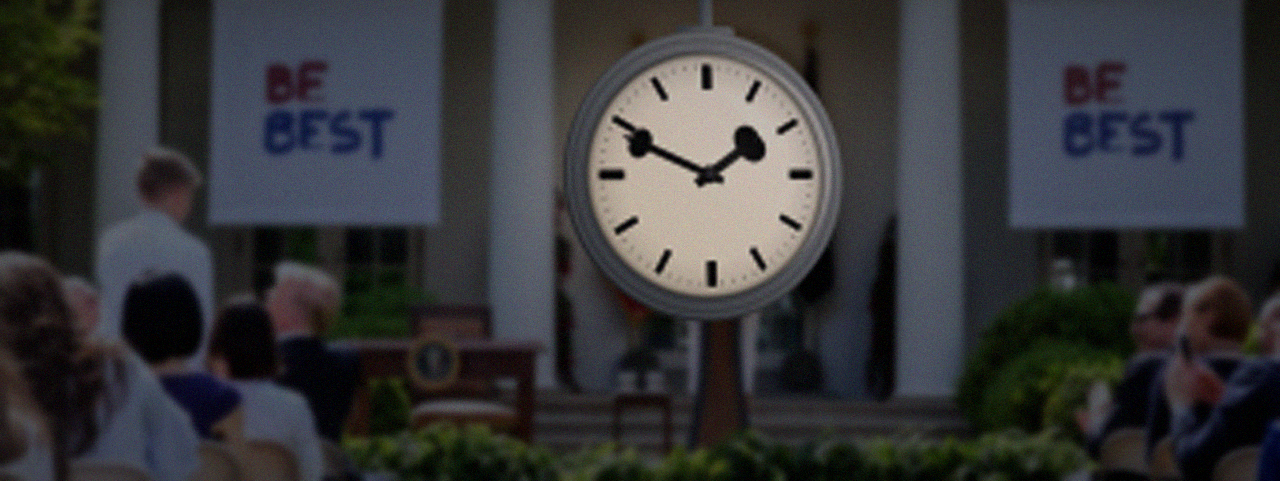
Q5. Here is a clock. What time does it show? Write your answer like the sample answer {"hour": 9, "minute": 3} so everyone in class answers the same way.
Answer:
{"hour": 1, "minute": 49}
